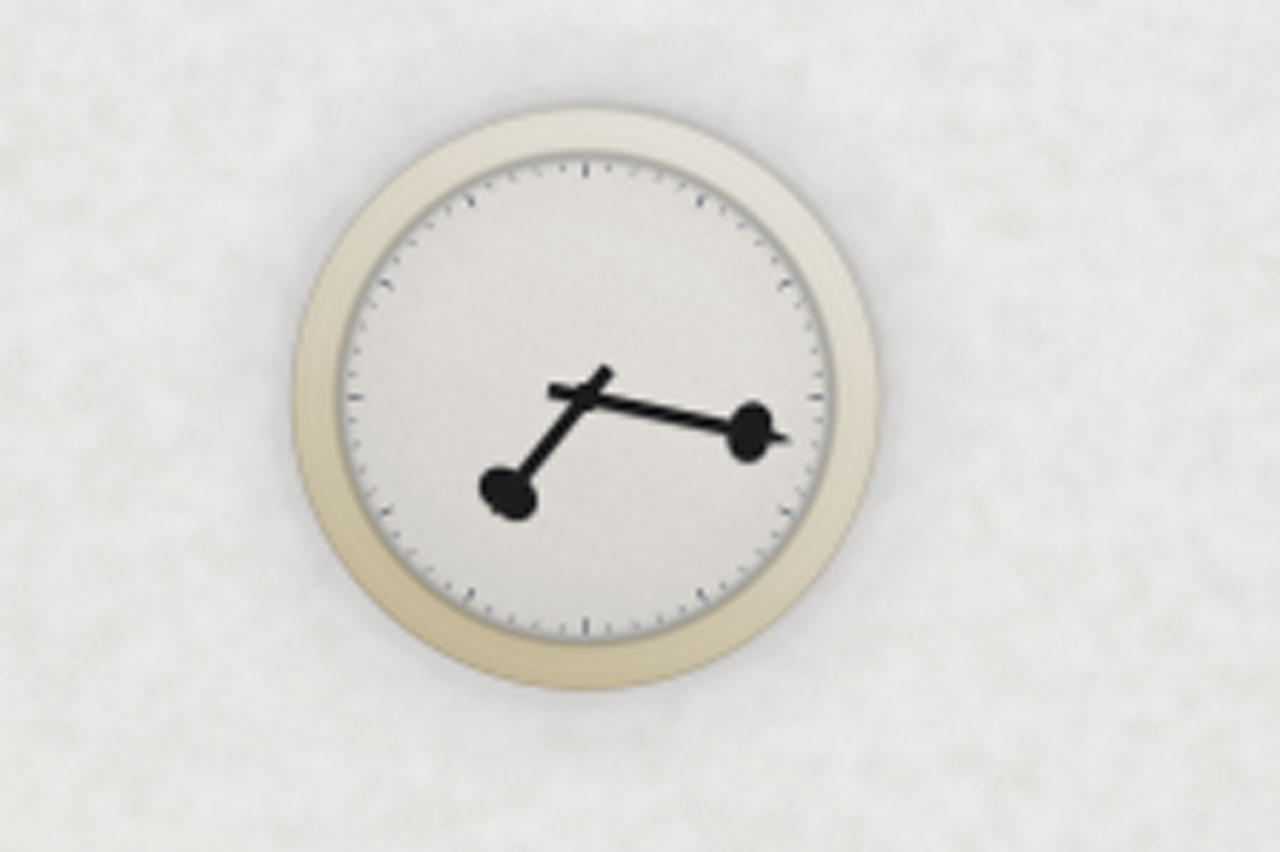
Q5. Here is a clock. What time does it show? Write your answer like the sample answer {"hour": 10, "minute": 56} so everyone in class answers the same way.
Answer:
{"hour": 7, "minute": 17}
